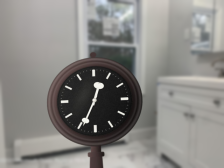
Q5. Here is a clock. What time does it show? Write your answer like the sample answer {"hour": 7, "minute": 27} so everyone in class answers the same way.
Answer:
{"hour": 12, "minute": 34}
